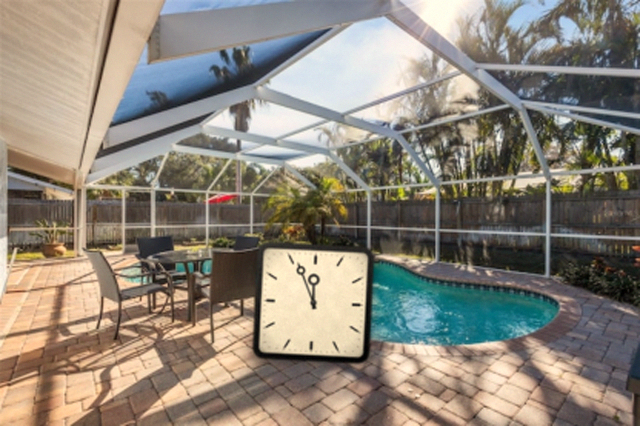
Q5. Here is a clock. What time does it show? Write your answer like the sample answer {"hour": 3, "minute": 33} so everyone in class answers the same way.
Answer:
{"hour": 11, "minute": 56}
